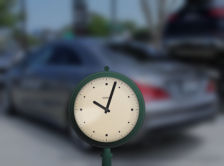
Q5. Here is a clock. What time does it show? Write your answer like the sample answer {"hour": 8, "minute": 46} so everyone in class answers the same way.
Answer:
{"hour": 10, "minute": 3}
